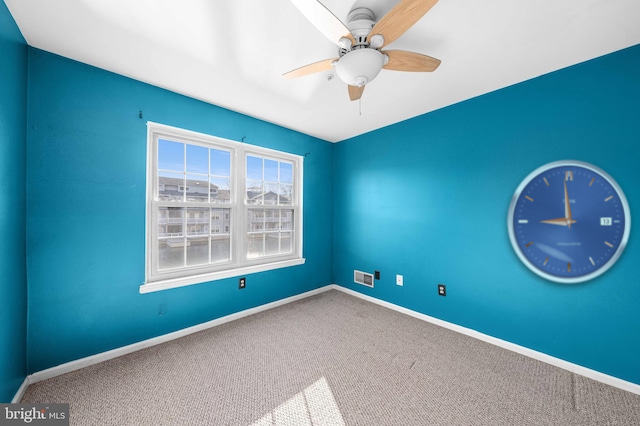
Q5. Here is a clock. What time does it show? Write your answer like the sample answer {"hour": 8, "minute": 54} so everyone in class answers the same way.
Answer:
{"hour": 8, "minute": 59}
